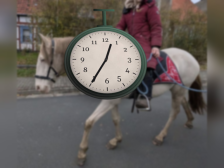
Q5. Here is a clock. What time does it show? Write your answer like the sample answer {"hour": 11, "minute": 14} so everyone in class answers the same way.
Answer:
{"hour": 12, "minute": 35}
